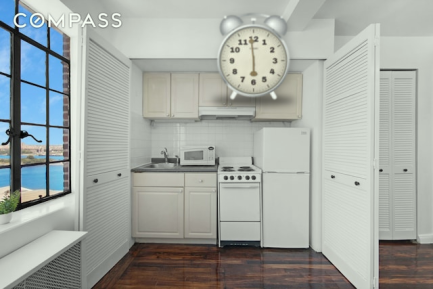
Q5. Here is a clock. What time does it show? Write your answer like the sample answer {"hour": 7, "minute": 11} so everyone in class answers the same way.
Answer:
{"hour": 5, "minute": 59}
